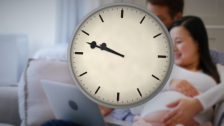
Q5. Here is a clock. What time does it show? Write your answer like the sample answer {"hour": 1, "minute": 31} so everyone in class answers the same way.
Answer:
{"hour": 9, "minute": 48}
